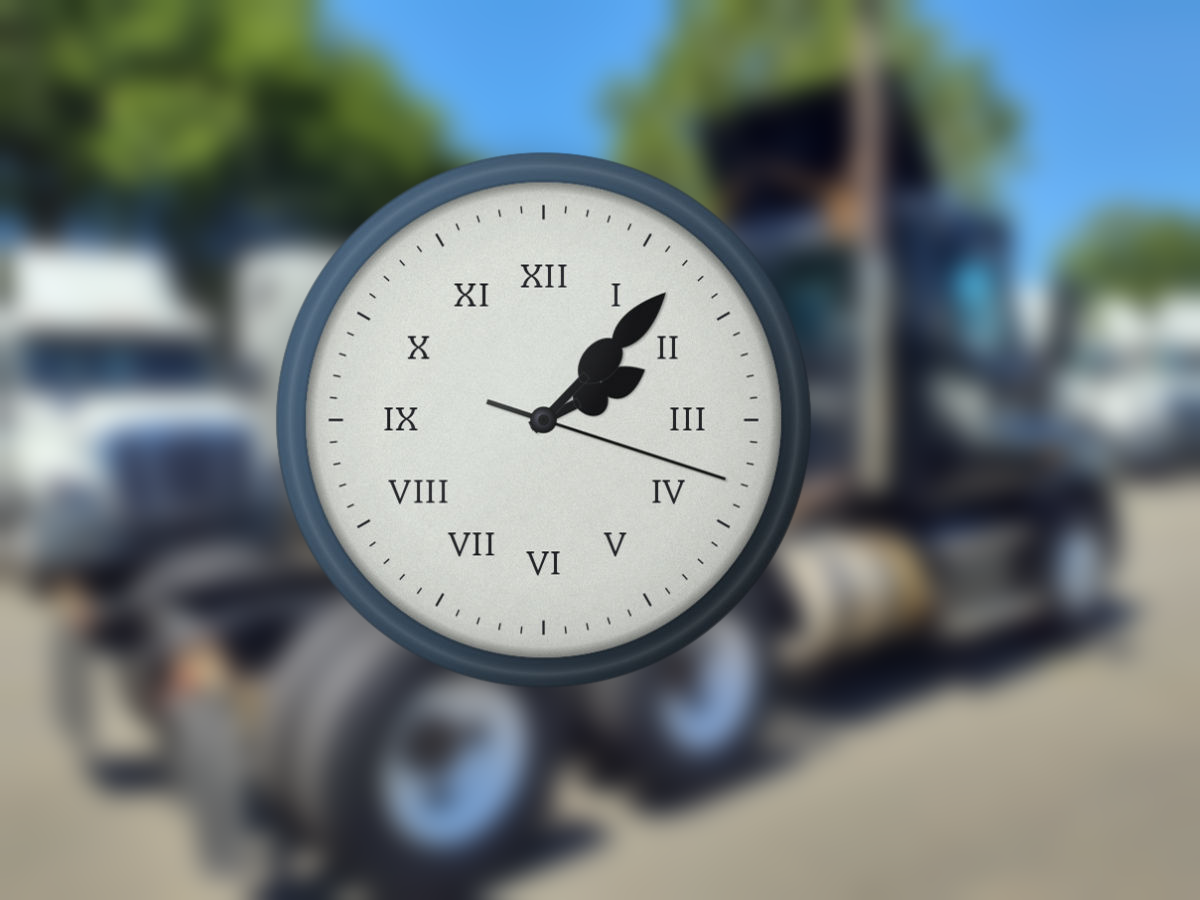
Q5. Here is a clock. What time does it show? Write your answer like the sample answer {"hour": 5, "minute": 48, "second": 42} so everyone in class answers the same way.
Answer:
{"hour": 2, "minute": 7, "second": 18}
